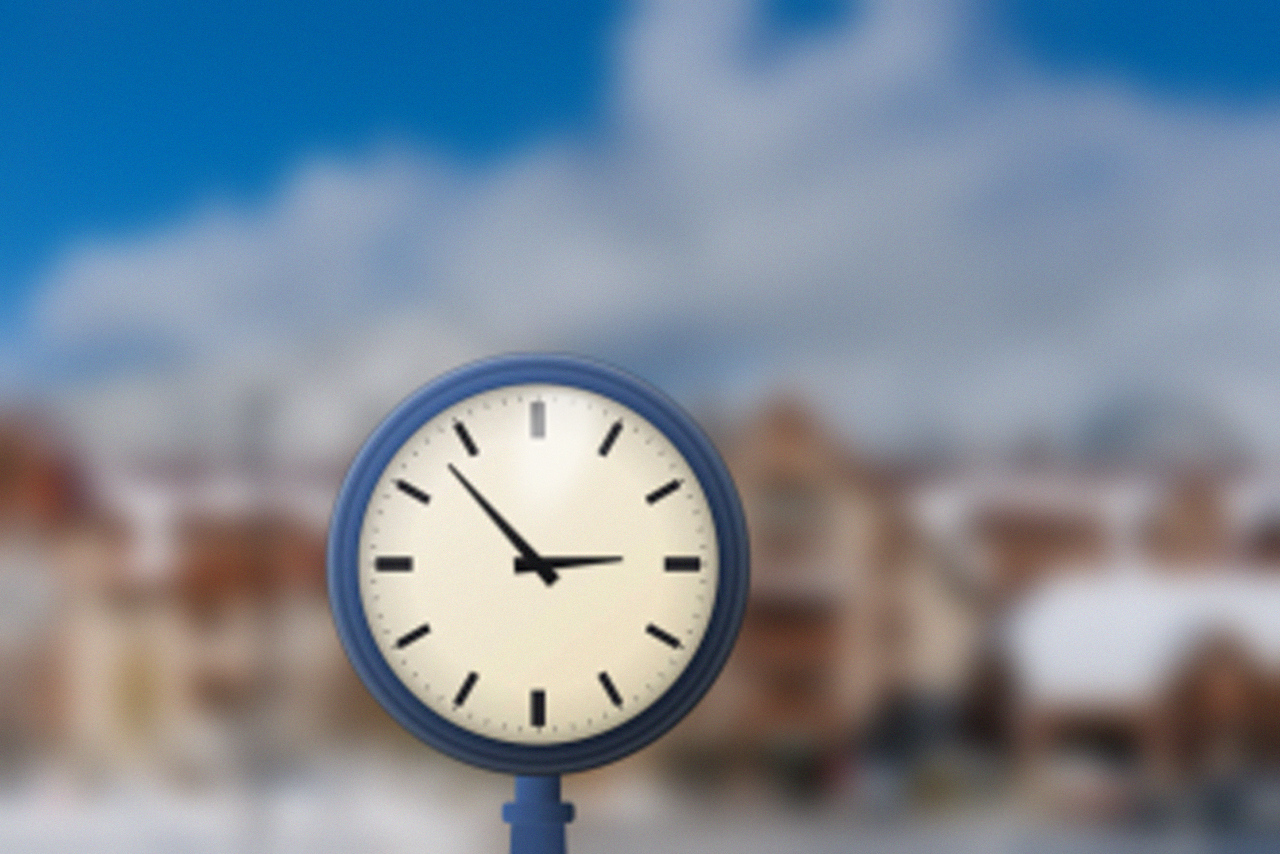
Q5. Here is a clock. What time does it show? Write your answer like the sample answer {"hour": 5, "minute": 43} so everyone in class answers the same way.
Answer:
{"hour": 2, "minute": 53}
